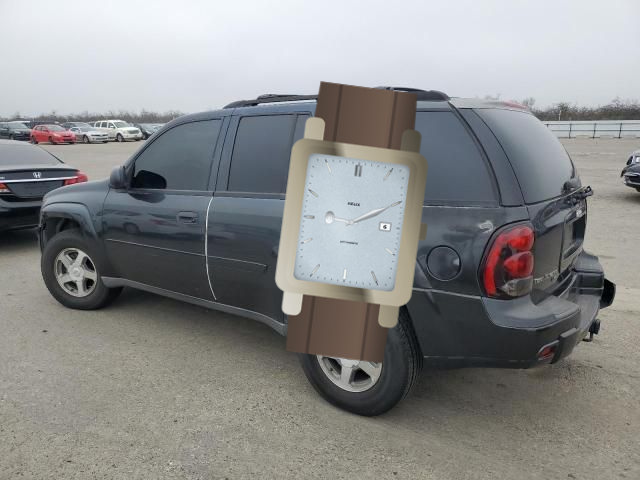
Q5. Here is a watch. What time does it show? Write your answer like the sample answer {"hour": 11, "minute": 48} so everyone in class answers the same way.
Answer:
{"hour": 9, "minute": 10}
